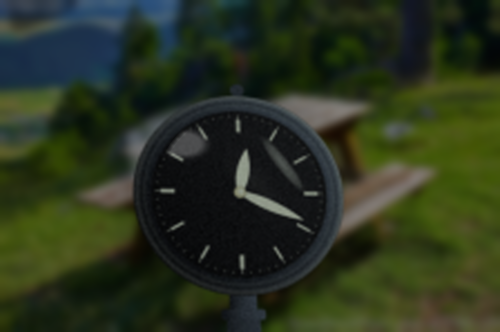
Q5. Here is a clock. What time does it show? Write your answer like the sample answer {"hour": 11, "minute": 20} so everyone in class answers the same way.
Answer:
{"hour": 12, "minute": 19}
